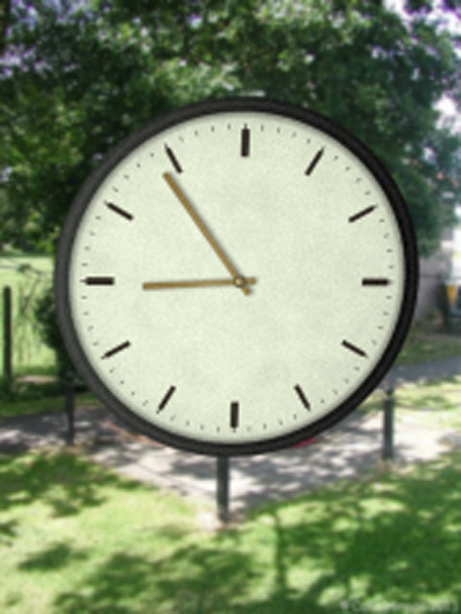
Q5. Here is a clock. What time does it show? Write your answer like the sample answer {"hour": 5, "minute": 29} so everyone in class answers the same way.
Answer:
{"hour": 8, "minute": 54}
